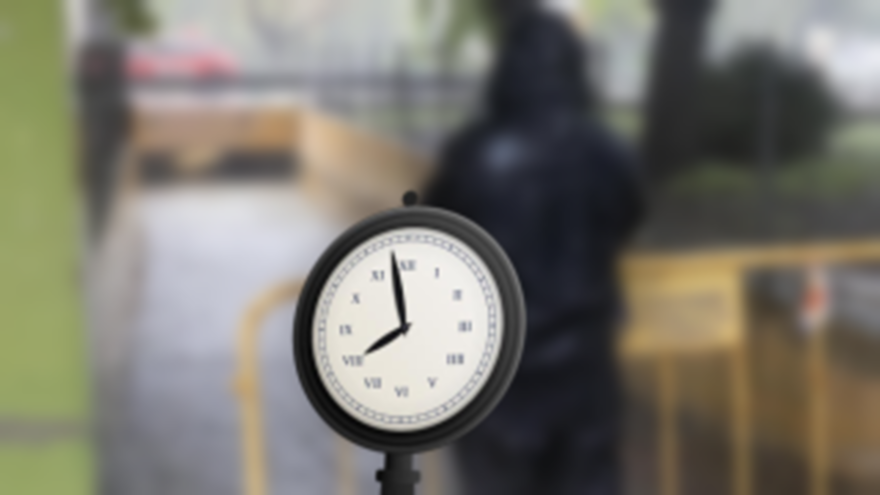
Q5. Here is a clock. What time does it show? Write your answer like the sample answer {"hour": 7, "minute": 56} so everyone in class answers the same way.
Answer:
{"hour": 7, "minute": 58}
